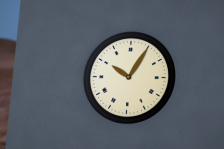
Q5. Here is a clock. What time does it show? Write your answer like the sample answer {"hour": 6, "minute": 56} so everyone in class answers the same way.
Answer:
{"hour": 10, "minute": 5}
